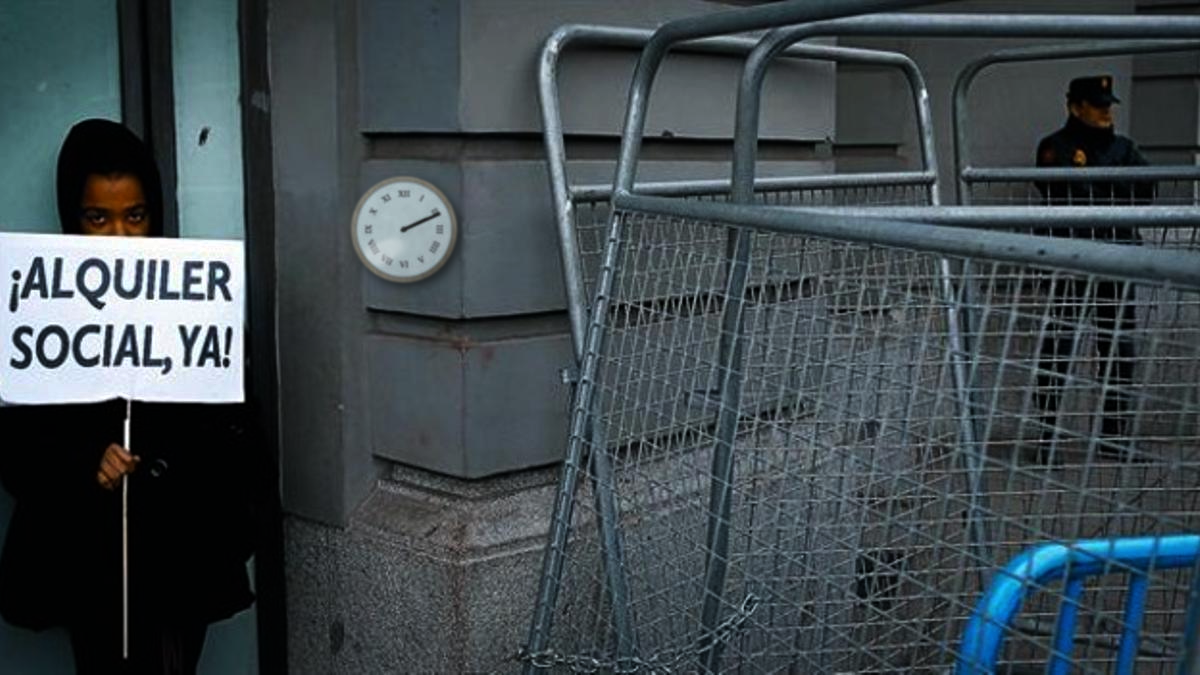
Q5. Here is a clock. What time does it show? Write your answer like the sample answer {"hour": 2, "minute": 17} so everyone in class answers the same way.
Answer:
{"hour": 2, "minute": 11}
